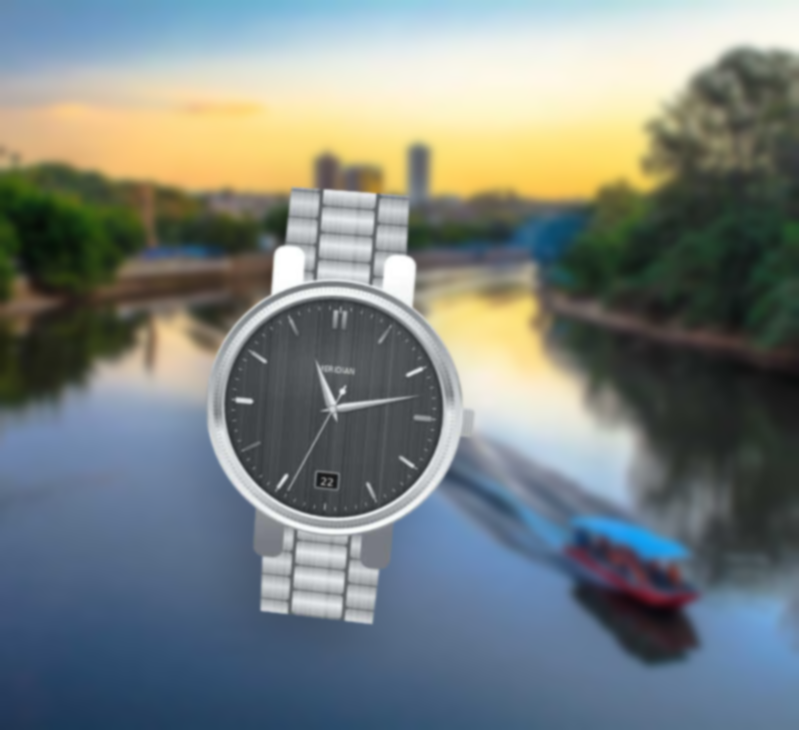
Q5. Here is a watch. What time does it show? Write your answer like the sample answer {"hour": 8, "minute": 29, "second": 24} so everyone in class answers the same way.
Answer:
{"hour": 11, "minute": 12, "second": 34}
